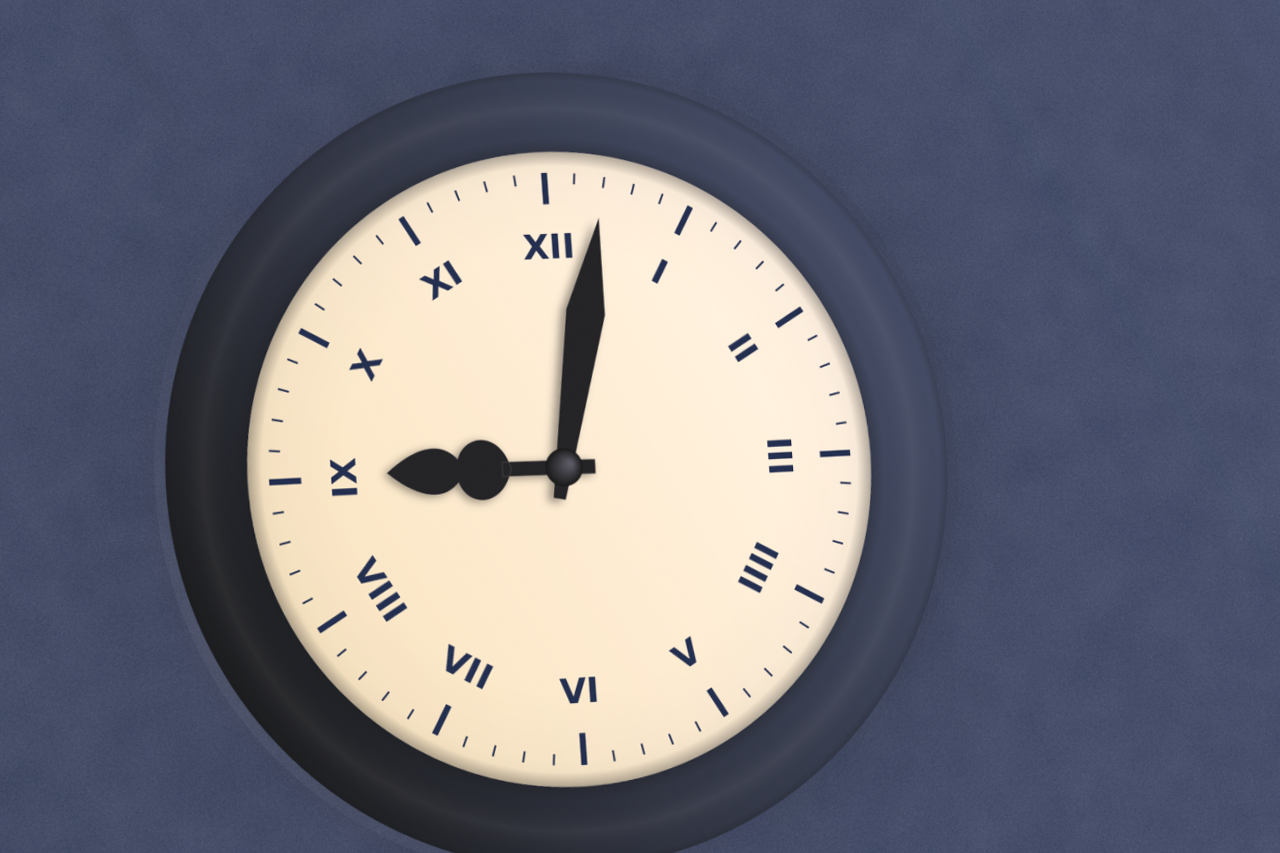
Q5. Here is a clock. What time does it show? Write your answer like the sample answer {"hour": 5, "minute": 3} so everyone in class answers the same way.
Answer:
{"hour": 9, "minute": 2}
